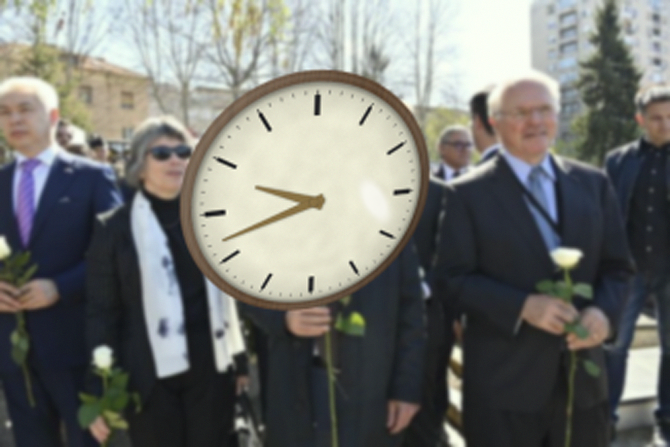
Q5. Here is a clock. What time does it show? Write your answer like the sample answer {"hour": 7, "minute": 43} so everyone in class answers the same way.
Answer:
{"hour": 9, "minute": 42}
